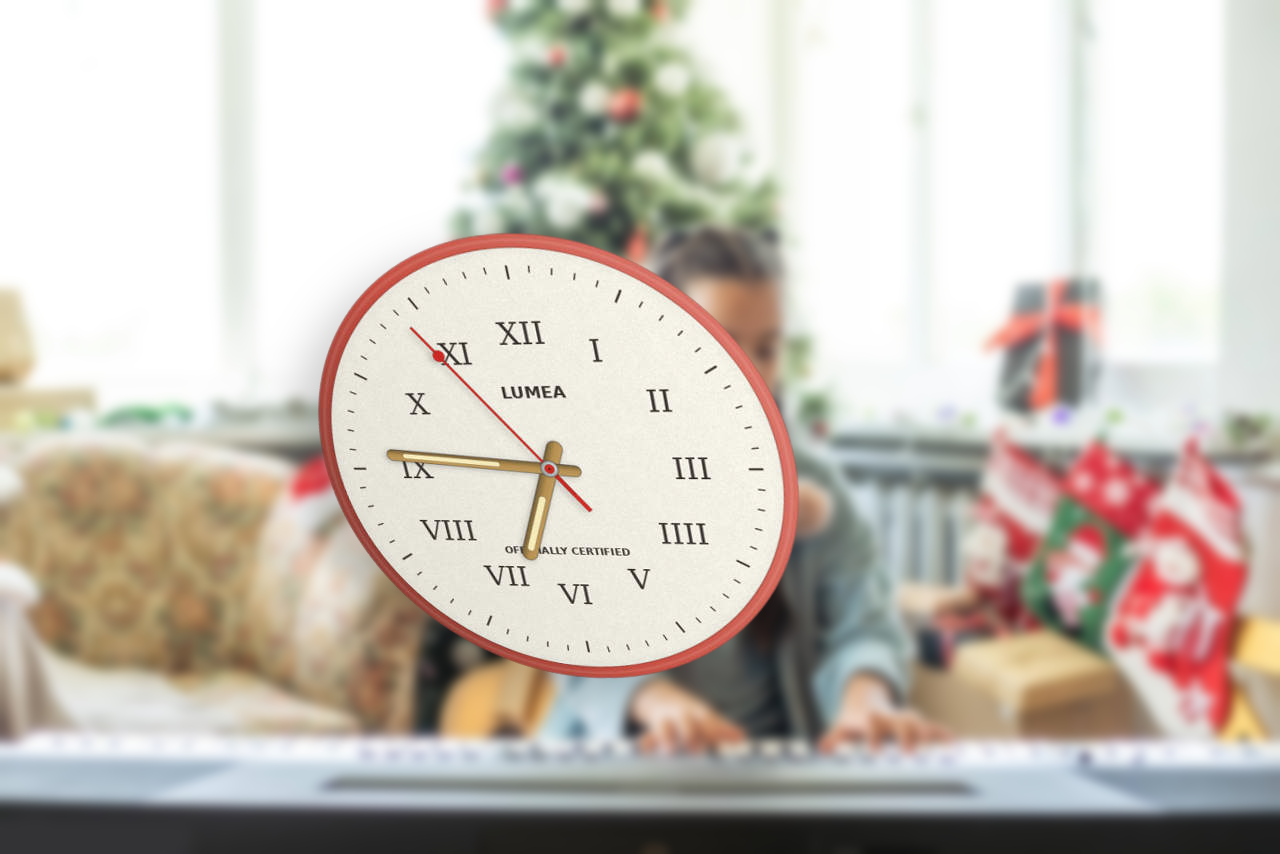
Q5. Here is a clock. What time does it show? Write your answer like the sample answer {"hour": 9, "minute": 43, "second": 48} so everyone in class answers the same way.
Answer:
{"hour": 6, "minute": 45, "second": 54}
